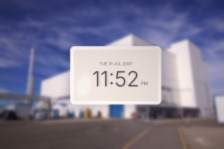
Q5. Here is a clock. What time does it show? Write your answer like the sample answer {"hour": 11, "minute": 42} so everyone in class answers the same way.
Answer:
{"hour": 11, "minute": 52}
